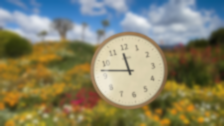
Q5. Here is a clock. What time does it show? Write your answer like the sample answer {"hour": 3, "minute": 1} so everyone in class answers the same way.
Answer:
{"hour": 11, "minute": 47}
